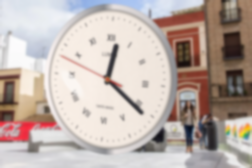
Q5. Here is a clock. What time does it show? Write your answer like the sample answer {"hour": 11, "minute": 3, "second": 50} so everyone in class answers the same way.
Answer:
{"hour": 12, "minute": 20, "second": 48}
